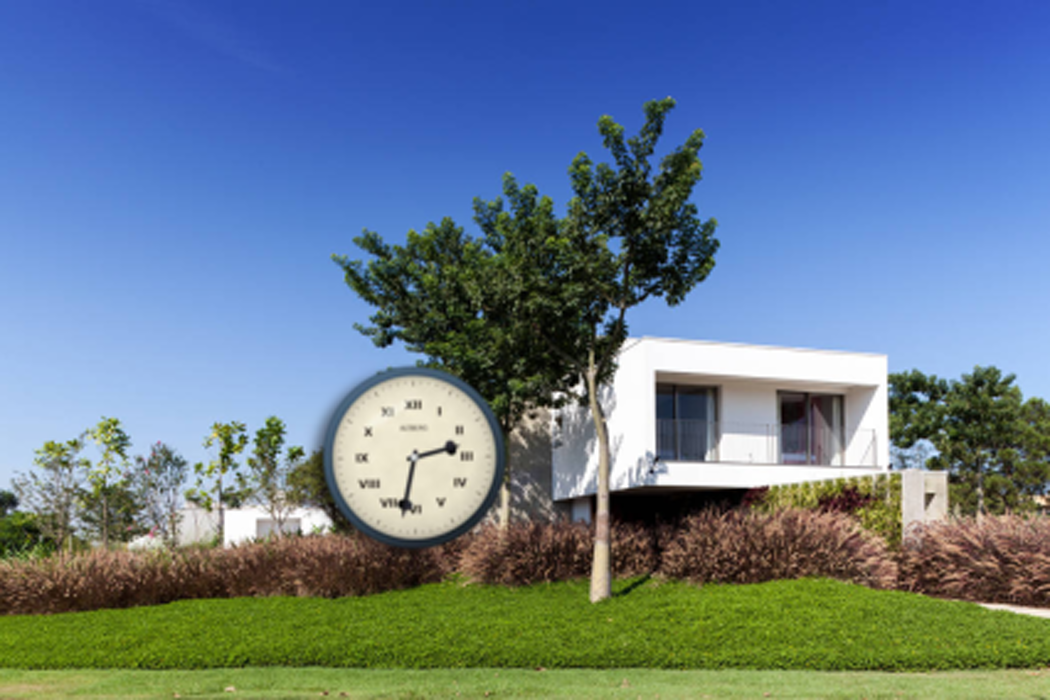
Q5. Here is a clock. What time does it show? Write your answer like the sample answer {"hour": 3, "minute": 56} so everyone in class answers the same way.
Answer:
{"hour": 2, "minute": 32}
